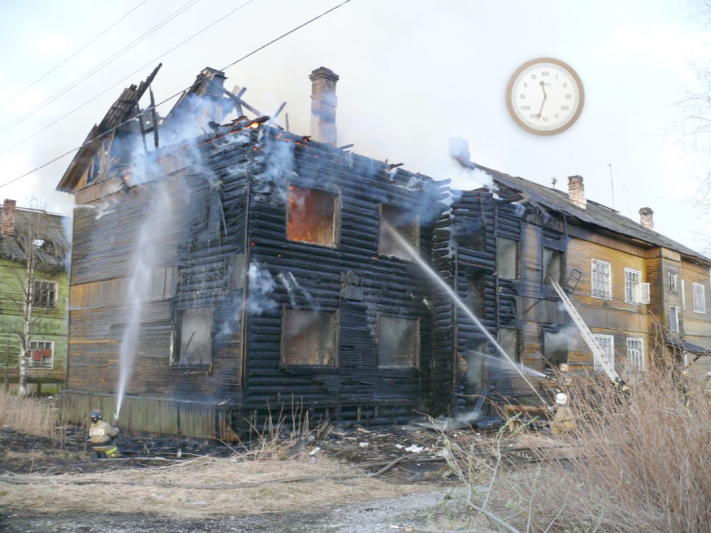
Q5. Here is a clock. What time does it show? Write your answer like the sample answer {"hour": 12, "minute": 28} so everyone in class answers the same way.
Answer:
{"hour": 11, "minute": 33}
